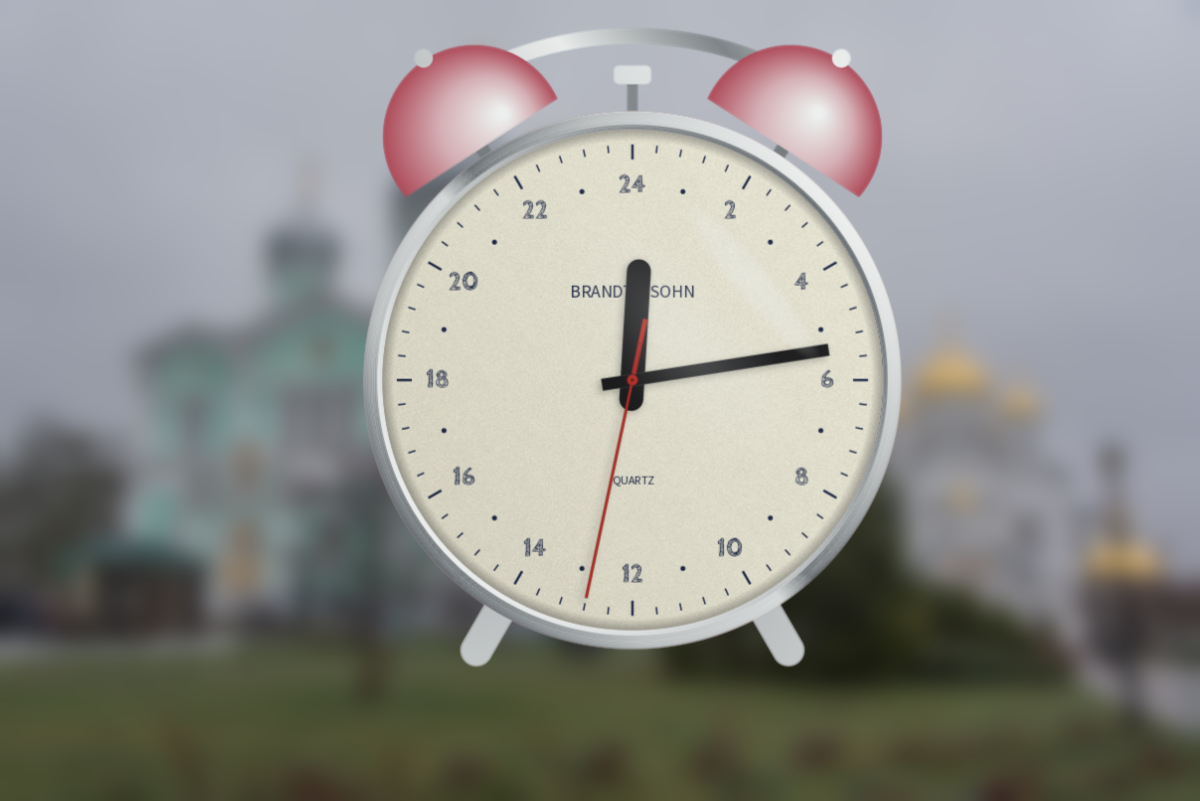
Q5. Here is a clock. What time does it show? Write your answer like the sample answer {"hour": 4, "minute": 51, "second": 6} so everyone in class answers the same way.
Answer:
{"hour": 0, "minute": 13, "second": 32}
